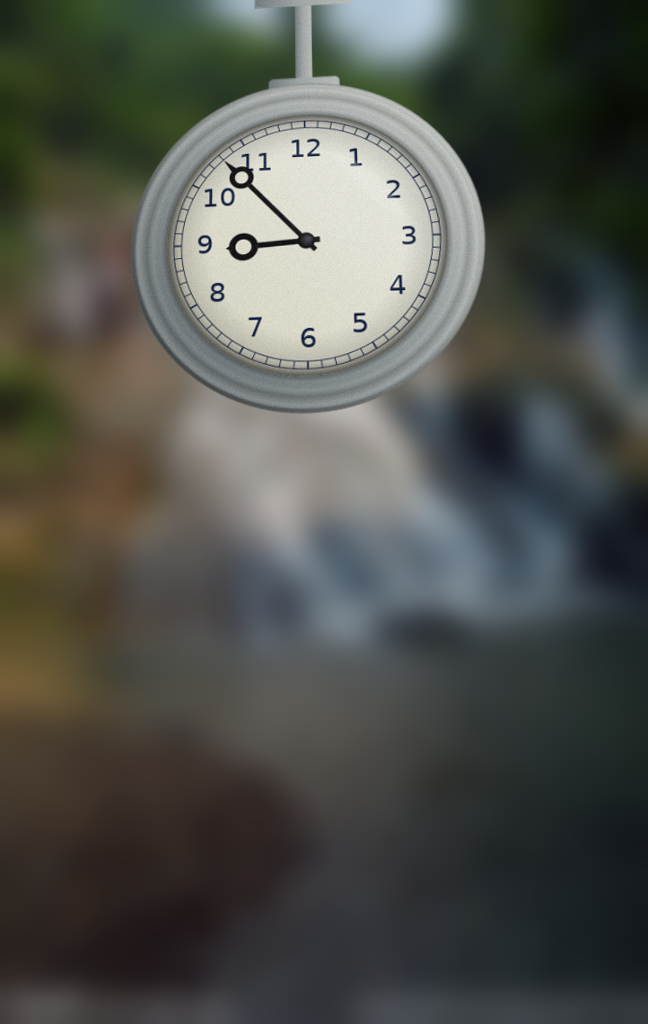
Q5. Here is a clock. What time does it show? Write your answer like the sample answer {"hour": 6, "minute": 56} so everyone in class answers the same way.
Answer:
{"hour": 8, "minute": 53}
